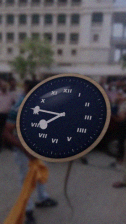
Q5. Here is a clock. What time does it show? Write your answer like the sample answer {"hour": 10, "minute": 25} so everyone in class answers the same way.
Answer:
{"hour": 7, "minute": 46}
